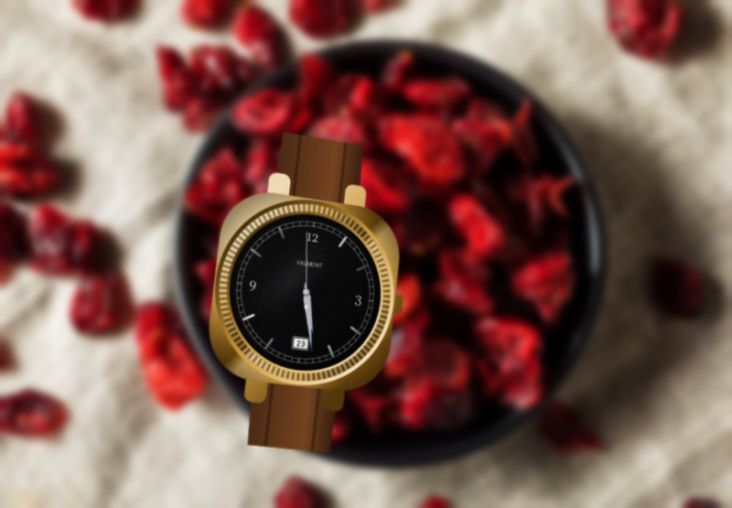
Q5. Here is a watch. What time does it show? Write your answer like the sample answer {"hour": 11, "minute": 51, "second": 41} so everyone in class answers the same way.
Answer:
{"hour": 5, "minute": 27, "second": 59}
